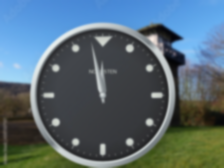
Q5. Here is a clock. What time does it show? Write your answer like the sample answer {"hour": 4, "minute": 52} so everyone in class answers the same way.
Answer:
{"hour": 11, "minute": 58}
